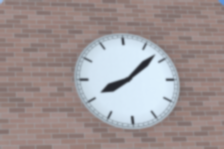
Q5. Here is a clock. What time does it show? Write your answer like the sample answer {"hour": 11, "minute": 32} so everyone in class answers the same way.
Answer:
{"hour": 8, "minute": 8}
